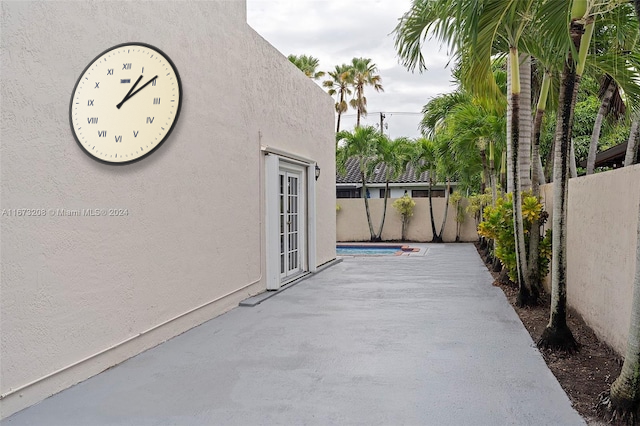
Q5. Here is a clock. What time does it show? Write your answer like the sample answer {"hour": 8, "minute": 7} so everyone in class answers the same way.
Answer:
{"hour": 1, "minute": 9}
